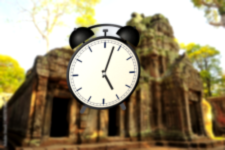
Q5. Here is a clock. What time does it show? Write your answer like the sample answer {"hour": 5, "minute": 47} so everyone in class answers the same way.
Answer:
{"hour": 5, "minute": 3}
